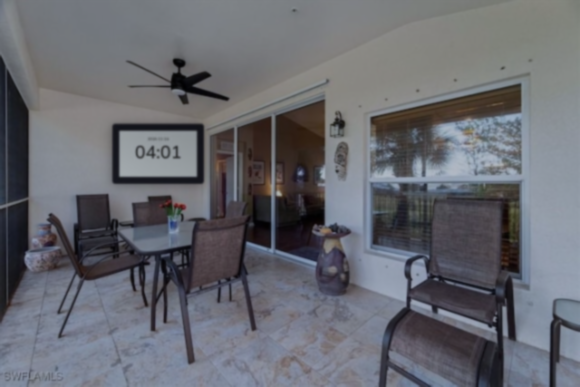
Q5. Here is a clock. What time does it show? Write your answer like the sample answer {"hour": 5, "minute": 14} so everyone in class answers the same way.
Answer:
{"hour": 4, "minute": 1}
